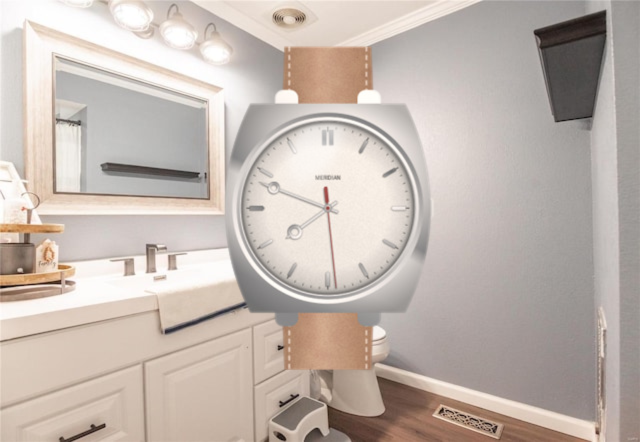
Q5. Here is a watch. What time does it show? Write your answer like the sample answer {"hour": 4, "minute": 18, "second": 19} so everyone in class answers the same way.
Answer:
{"hour": 7, "minute": 48, "second": 29}
